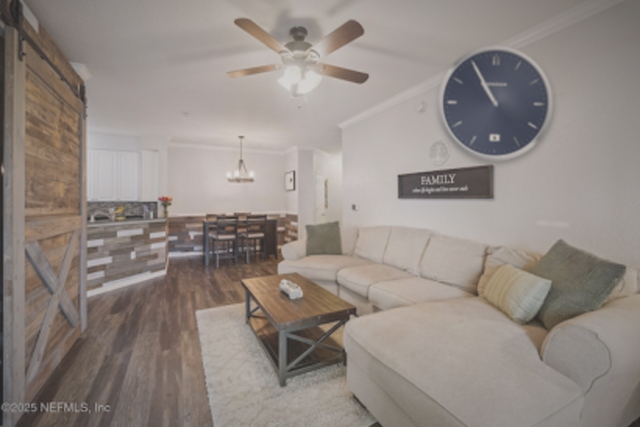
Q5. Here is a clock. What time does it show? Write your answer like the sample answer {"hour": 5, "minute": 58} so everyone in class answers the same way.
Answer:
{"hour": 10, "minute": 55}
